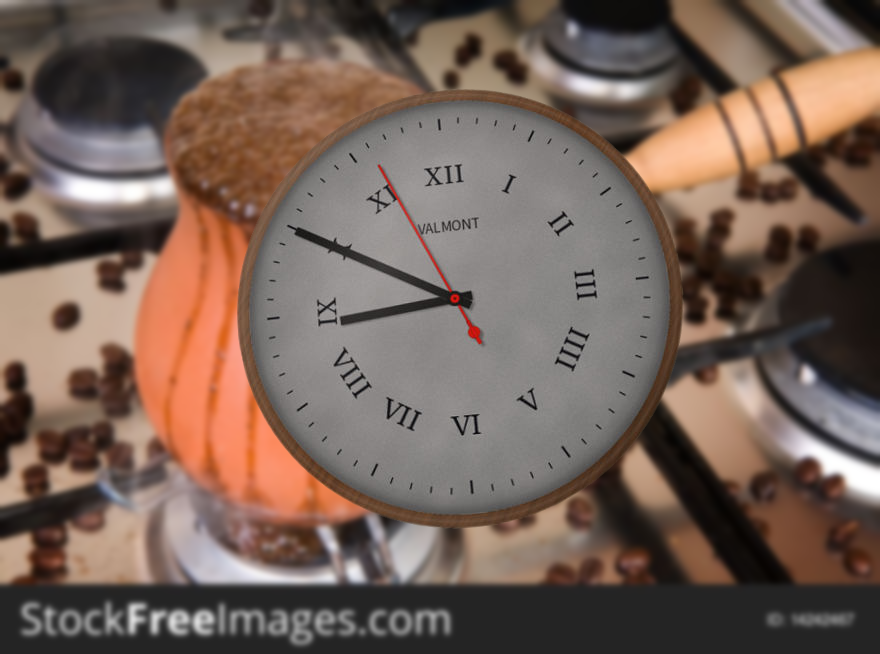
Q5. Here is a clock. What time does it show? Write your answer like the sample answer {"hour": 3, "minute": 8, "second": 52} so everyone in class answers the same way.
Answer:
{"hour": 8, "minute": 49, "second": 56}
